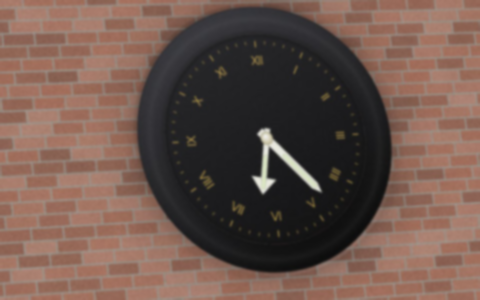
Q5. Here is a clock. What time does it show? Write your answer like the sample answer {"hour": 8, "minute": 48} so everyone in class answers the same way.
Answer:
{"hour": 6, "minute": 23}
